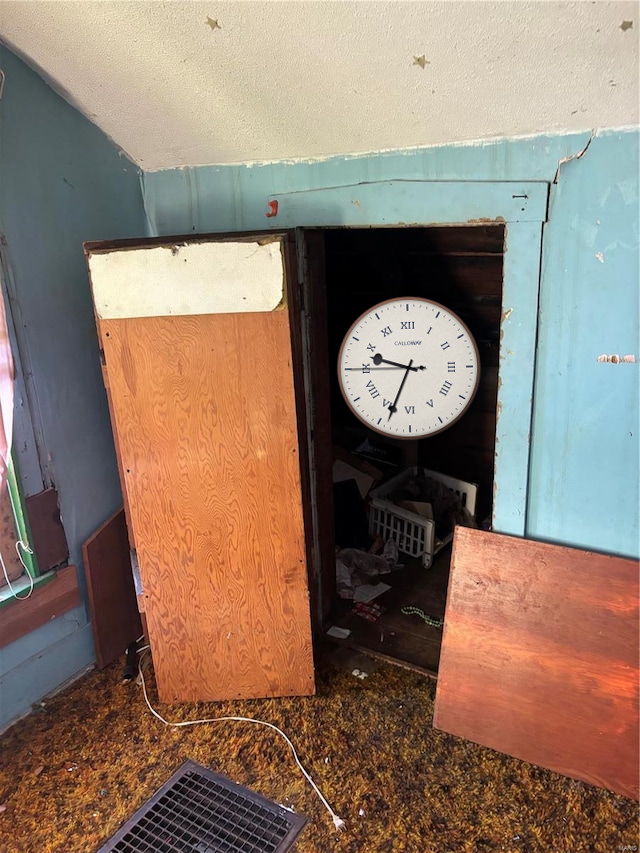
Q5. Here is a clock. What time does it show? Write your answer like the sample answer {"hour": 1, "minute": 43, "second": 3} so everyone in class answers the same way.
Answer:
{"hour": 9, "minute": 33, "second": 45}
